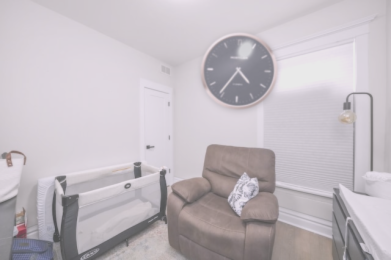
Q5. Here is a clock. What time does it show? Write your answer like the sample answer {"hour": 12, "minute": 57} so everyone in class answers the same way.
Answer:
{"hour": 4, "minute": 36}
